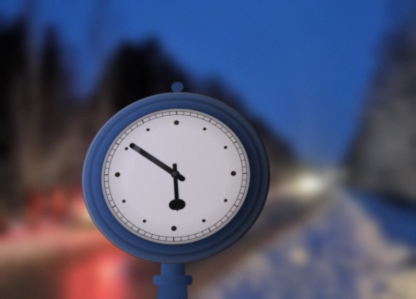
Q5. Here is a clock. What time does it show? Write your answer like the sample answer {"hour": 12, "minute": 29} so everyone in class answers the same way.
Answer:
{"hour": 5, "minute": 51}
